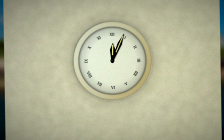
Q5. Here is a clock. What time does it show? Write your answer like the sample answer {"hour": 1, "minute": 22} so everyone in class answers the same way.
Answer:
{"hour": 12, "minute": 4}
